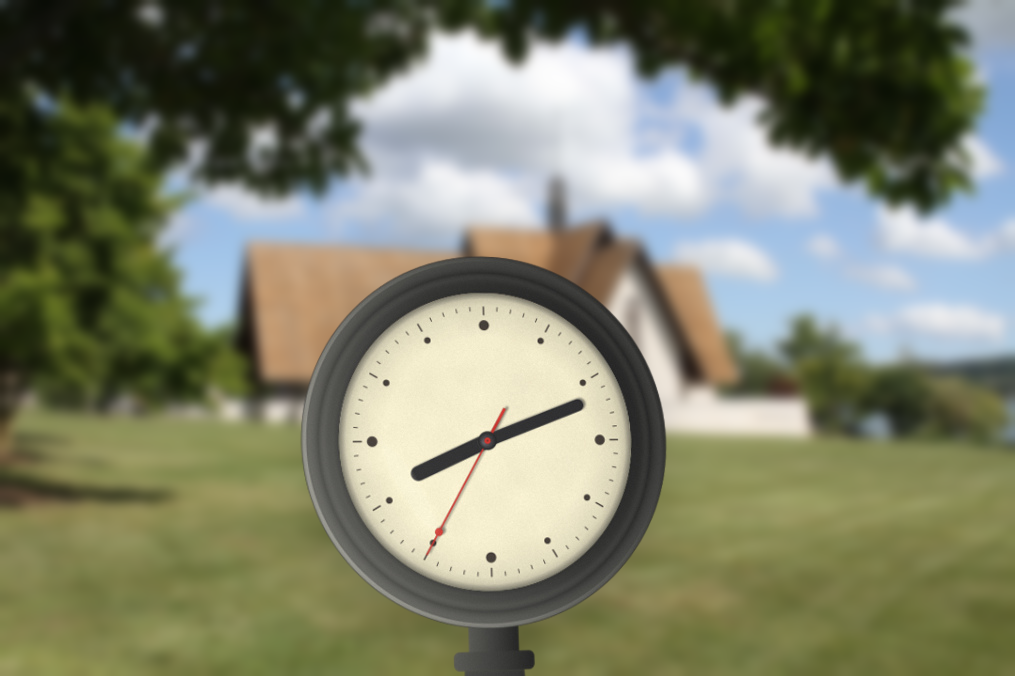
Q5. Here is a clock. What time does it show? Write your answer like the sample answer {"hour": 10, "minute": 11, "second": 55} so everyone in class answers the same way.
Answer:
{"hour": 8, "minute": 11, "second": 35}
